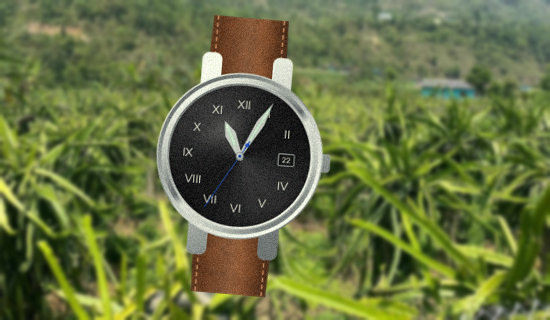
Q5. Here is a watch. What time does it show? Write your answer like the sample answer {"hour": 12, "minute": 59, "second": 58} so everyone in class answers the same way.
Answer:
{"hour": 11, "minute": 4, "second": 35}
